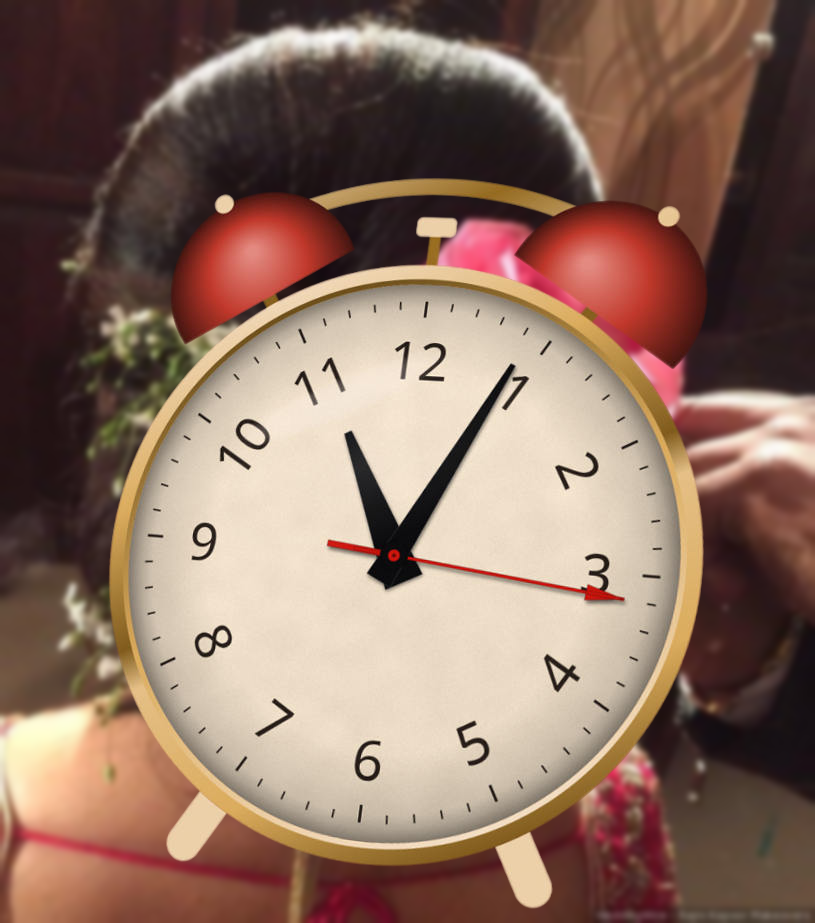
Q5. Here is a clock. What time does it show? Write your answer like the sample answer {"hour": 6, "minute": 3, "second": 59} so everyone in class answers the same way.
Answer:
{"hour": 11, "minute": 4, "second": 16}
